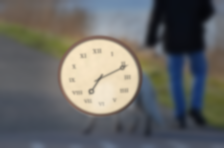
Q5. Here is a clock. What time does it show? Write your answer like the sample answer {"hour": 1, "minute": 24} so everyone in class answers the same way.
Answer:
{"hour": 7, "minute": 11}
